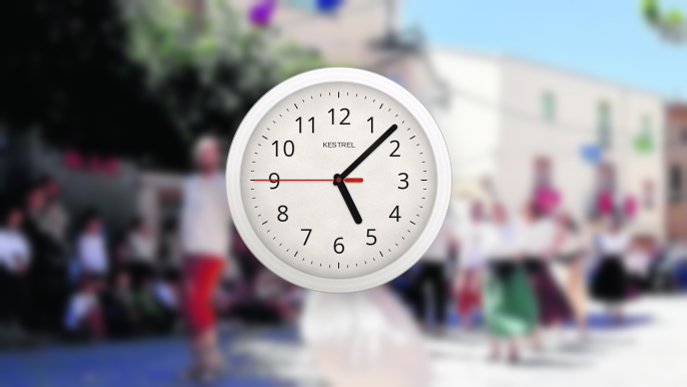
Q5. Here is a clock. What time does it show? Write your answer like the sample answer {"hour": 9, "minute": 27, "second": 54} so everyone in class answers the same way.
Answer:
{"hour": 5, "minute": 7, "second": 45}
